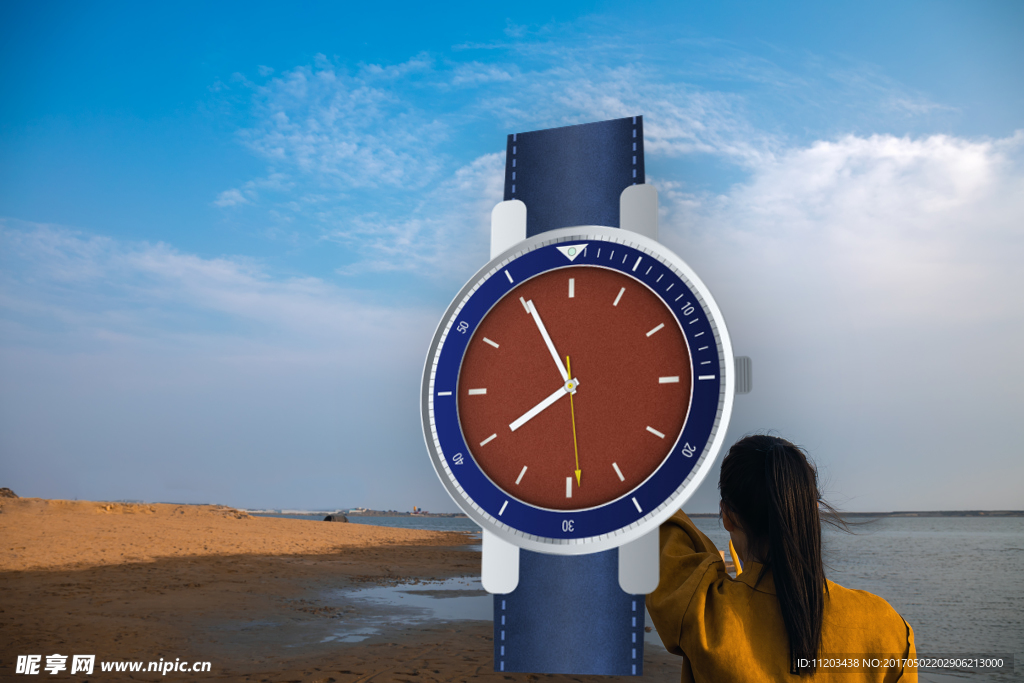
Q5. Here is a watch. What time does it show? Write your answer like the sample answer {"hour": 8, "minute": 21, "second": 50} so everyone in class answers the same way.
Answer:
{"hour": 7, "minute": 55, "second": 29}
